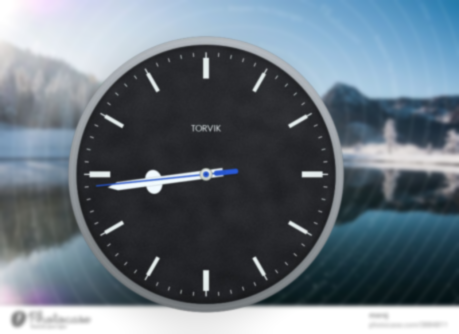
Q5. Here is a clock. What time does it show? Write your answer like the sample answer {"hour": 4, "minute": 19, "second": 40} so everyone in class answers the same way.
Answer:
{"hour": 8, "minute": 43, "second": 44}
